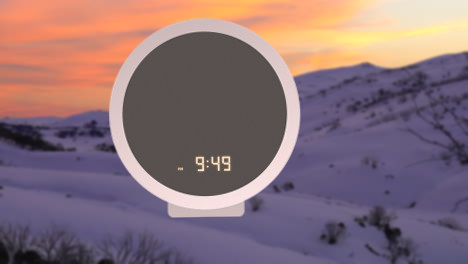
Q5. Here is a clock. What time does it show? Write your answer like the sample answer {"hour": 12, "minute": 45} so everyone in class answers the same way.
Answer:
{"hour": 9, "minute": 49}
